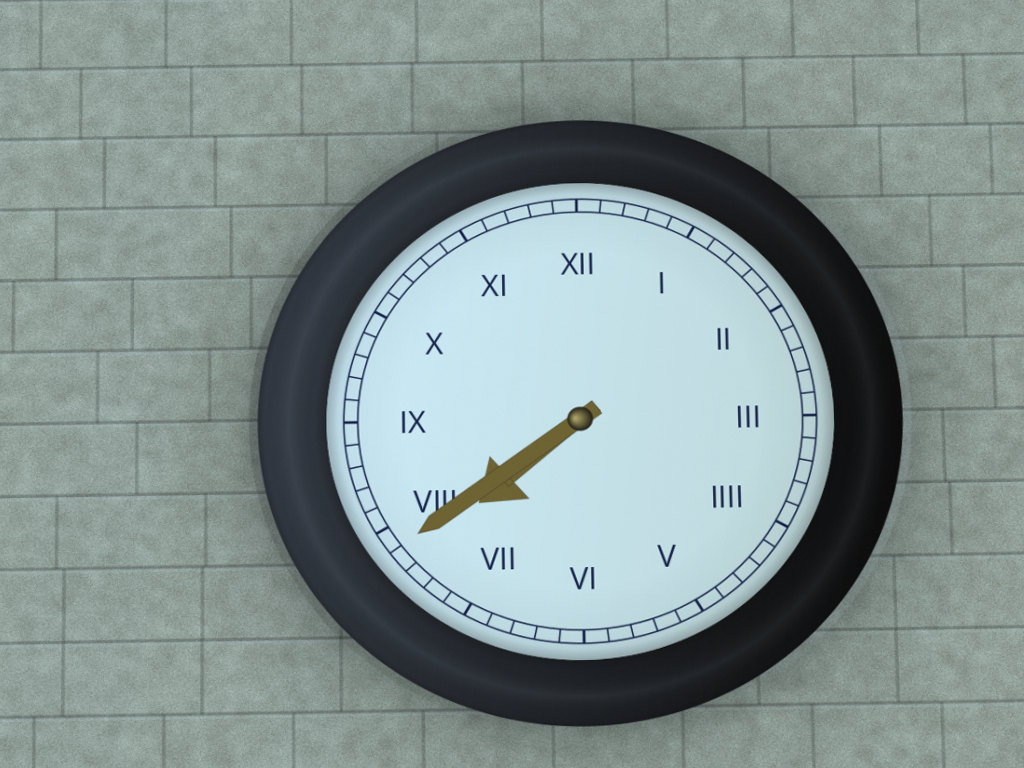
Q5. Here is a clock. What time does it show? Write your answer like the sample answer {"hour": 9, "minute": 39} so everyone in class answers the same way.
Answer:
{"hour": 7, "minute": 39}
